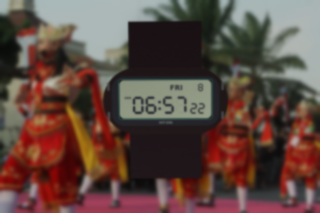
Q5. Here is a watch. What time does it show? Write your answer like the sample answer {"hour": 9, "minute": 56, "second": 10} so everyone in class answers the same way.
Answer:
{"hour": 6, "minute": 57, "second": 22}
